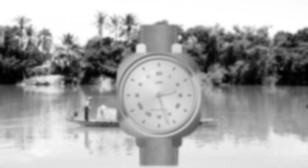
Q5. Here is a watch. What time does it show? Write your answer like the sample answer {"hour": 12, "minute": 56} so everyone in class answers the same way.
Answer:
{"hour": 2, "minute": 27}
